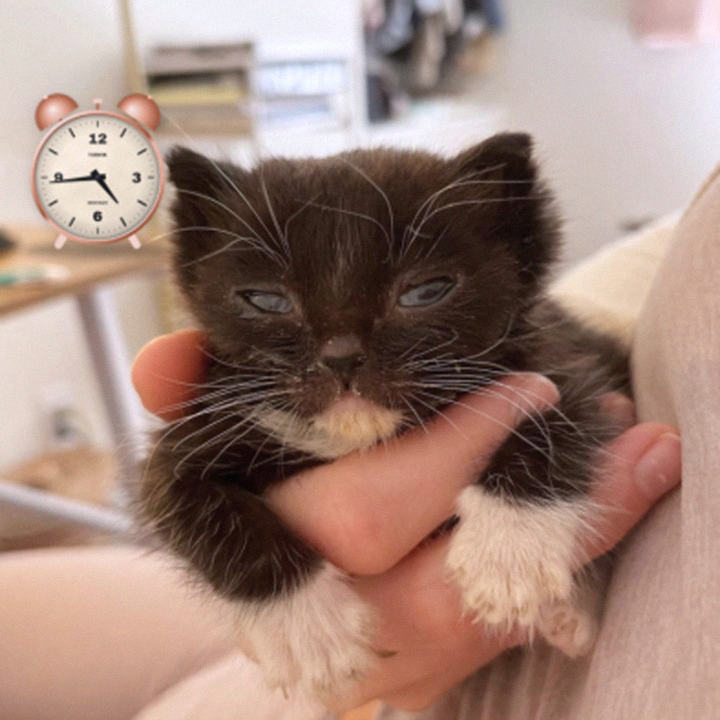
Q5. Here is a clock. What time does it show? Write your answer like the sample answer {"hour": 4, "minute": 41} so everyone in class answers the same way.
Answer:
{"hour": 4, "minute": 44}
